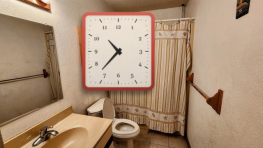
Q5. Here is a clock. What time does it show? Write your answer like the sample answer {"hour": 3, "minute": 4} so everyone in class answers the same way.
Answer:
{"hour": 10, "minute": 37}
